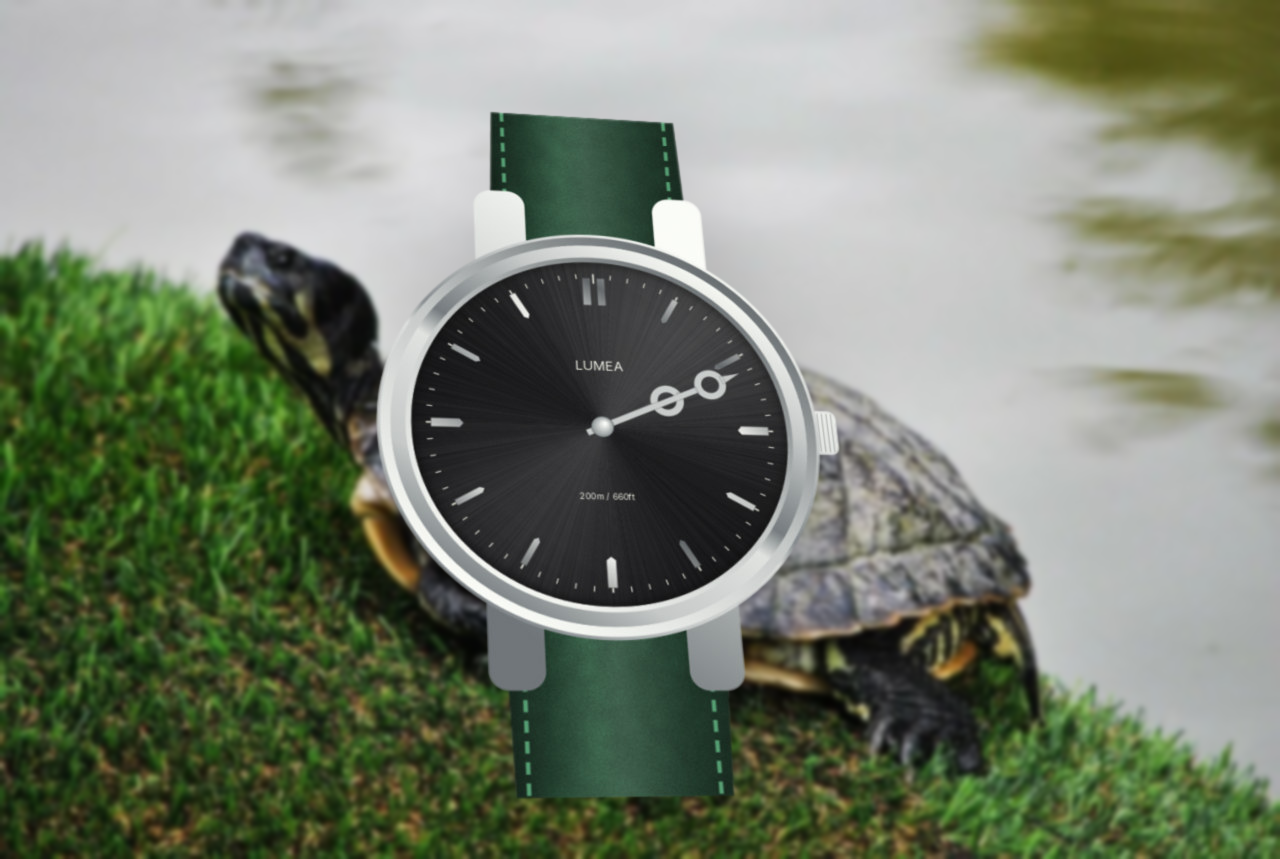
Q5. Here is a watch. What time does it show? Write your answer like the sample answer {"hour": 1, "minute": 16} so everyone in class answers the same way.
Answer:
{"hour": 2, "minute": 11}
